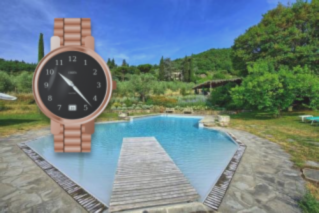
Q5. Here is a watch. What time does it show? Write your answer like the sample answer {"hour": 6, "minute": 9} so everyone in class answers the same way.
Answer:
{"hour": 10, "minute": 23}
